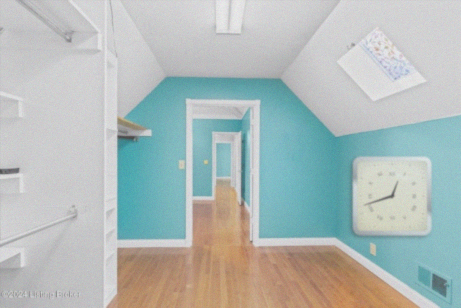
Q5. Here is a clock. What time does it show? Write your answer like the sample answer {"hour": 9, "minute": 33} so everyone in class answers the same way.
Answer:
{"hour": 12, "minute": 42}
